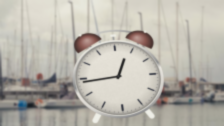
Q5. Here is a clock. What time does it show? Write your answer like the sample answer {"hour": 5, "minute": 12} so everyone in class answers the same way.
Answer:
{"hour": 12, "minute": 44}
